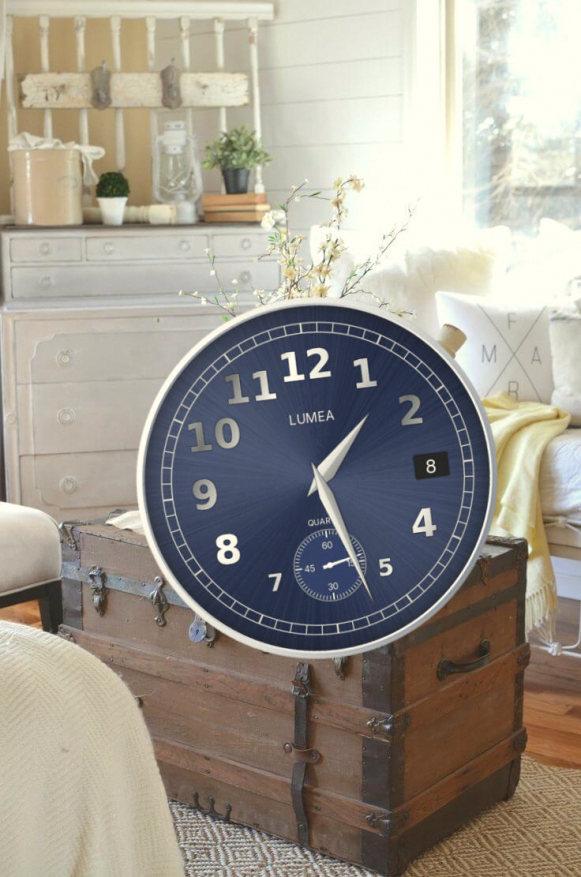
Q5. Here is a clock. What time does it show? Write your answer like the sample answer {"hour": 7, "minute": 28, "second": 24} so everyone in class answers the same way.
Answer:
{"hour": 1, "minute": 27, "second": 13}
